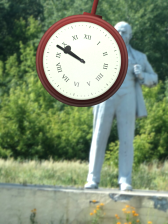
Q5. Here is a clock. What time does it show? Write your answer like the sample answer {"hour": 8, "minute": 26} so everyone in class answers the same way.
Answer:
{"hour": 9, "minute": 48}
